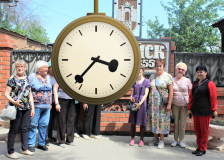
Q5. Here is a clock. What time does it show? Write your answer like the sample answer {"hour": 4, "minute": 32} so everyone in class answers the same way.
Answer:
{"hour": 3, "minute": 37}
